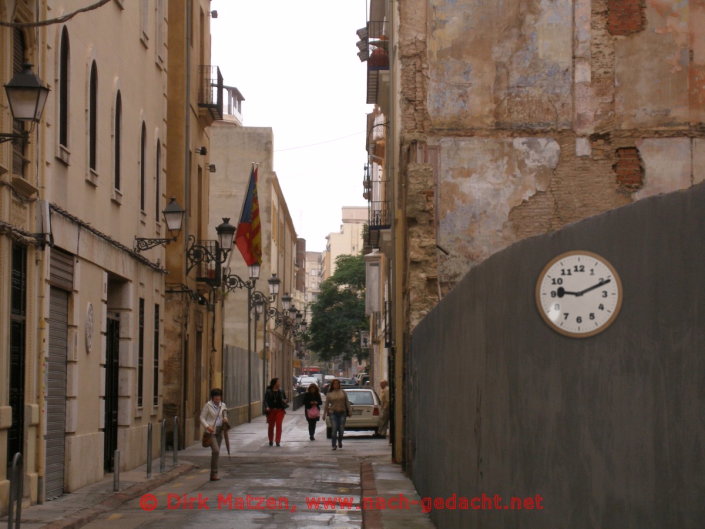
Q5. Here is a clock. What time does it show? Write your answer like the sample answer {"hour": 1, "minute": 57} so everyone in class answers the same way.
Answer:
{"hour": 9, "minute": 11}
